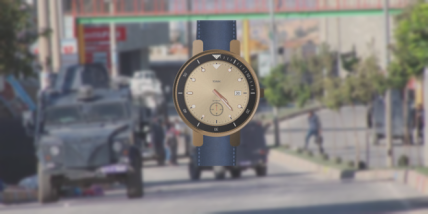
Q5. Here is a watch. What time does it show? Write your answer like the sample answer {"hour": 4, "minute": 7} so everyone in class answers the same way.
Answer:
{"hour": 4, "minute": 23}
